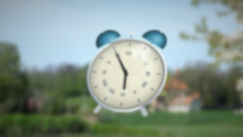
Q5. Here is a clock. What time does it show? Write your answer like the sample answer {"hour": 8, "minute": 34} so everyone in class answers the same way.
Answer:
{"hour": 5, "minute": 55}
